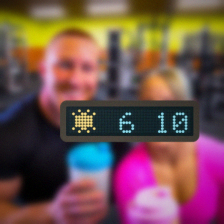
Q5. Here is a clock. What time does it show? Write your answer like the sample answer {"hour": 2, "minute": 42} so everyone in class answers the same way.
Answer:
{"hour": 6, "minute": 10}
